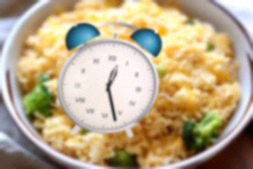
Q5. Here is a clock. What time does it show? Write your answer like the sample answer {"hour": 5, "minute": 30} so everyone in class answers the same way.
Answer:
{"hour": 12, "minute": 27}
